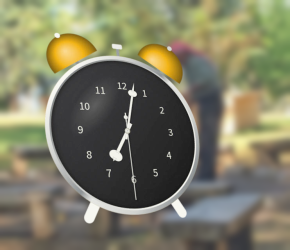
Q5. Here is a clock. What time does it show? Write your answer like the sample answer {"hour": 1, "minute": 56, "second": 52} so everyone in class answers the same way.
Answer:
{"hour": 7, "minute": 2, "second": 30}
